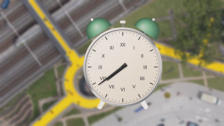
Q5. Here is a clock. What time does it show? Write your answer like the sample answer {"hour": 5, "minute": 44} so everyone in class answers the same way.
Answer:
{"hour": 7, "minute": 39}
